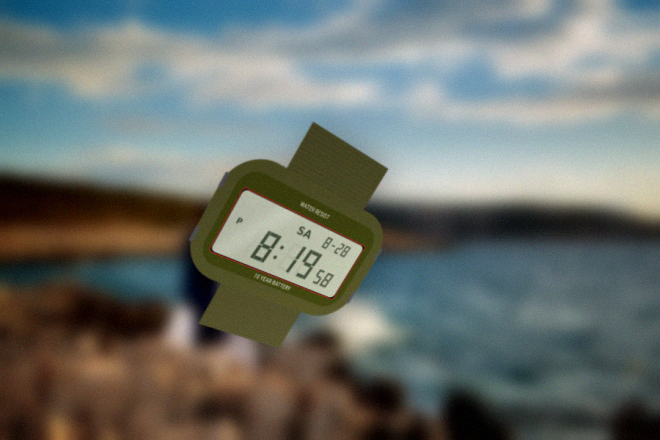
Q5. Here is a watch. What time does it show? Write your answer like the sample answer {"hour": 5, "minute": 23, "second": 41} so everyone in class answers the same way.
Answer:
{"hour": 8, "minute": 19, "second": 58}
